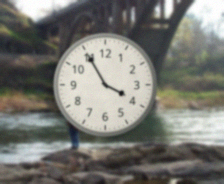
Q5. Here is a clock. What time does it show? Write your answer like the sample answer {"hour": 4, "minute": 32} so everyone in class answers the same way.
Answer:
{"hour": 3, "minute": 55}
